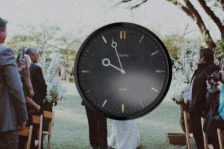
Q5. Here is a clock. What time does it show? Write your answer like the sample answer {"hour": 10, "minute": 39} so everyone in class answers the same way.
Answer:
{"hour": 9, "minute": 57}
